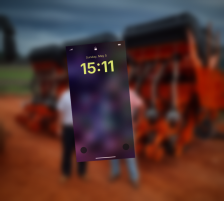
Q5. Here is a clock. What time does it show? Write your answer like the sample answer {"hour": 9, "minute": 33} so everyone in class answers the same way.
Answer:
{"hour": 15, "minute": 11}
